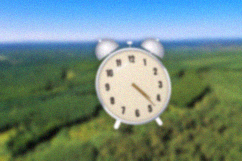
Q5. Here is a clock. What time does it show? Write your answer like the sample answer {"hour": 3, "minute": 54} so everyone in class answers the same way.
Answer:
{"hour": 4, "minute": 23}
